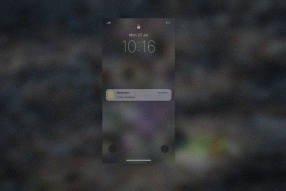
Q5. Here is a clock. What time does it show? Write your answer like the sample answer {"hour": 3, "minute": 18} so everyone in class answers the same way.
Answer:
{"hour": 10, "minute": 16}
